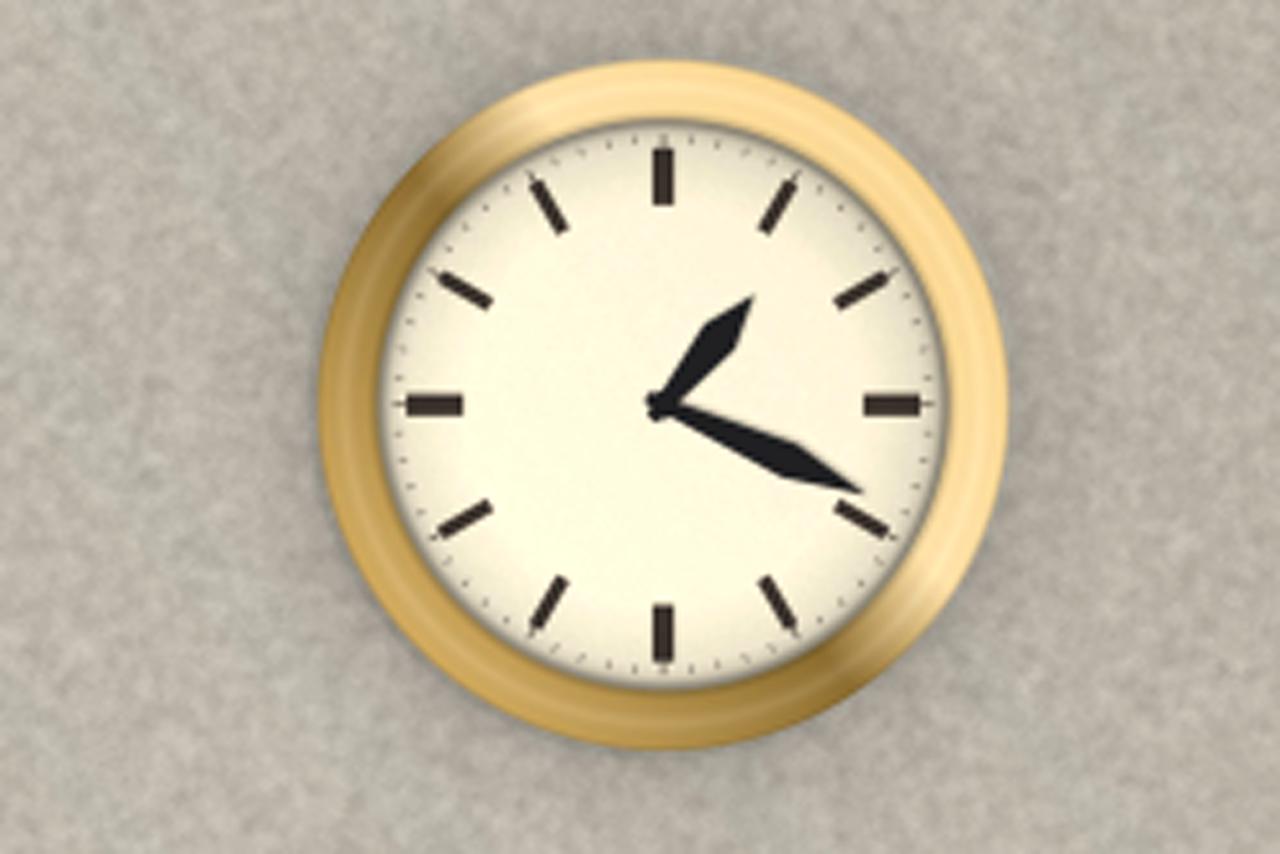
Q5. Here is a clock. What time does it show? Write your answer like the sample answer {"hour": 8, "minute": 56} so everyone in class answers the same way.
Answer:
{"hour": 1, "minute": 19}
